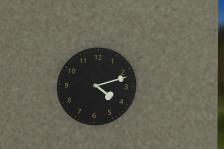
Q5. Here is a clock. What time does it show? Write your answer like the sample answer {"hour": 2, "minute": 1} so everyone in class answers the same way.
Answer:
{"hour": 4, "minute": 12}
